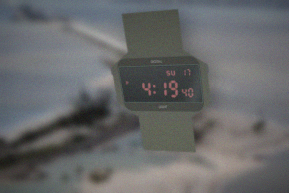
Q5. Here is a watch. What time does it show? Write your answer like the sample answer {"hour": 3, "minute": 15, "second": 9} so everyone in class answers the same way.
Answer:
{"hour": 4, "minute": 19, "second": 40}
